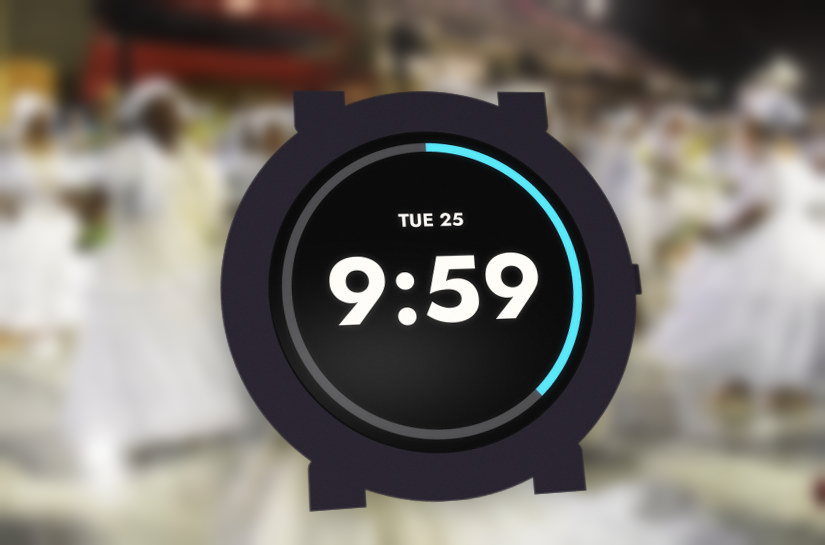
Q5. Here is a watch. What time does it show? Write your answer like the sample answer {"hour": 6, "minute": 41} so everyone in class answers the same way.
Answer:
{"hour": 9, "minute": 59}
